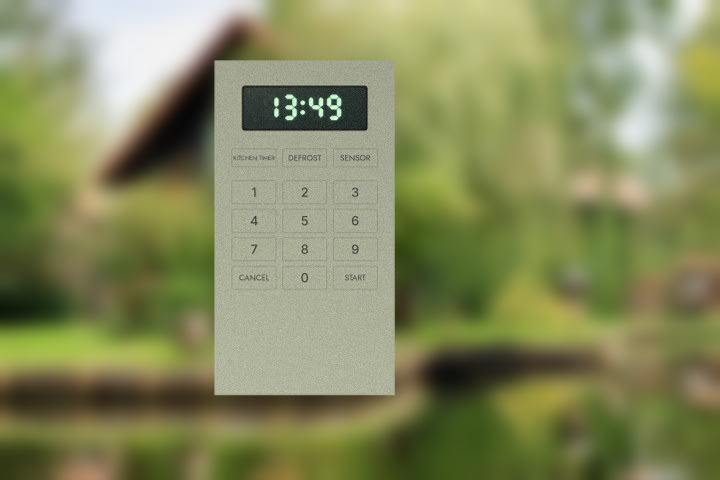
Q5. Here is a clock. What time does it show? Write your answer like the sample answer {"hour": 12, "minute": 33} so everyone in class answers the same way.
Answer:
{"hour": 13, "minute": 49}
